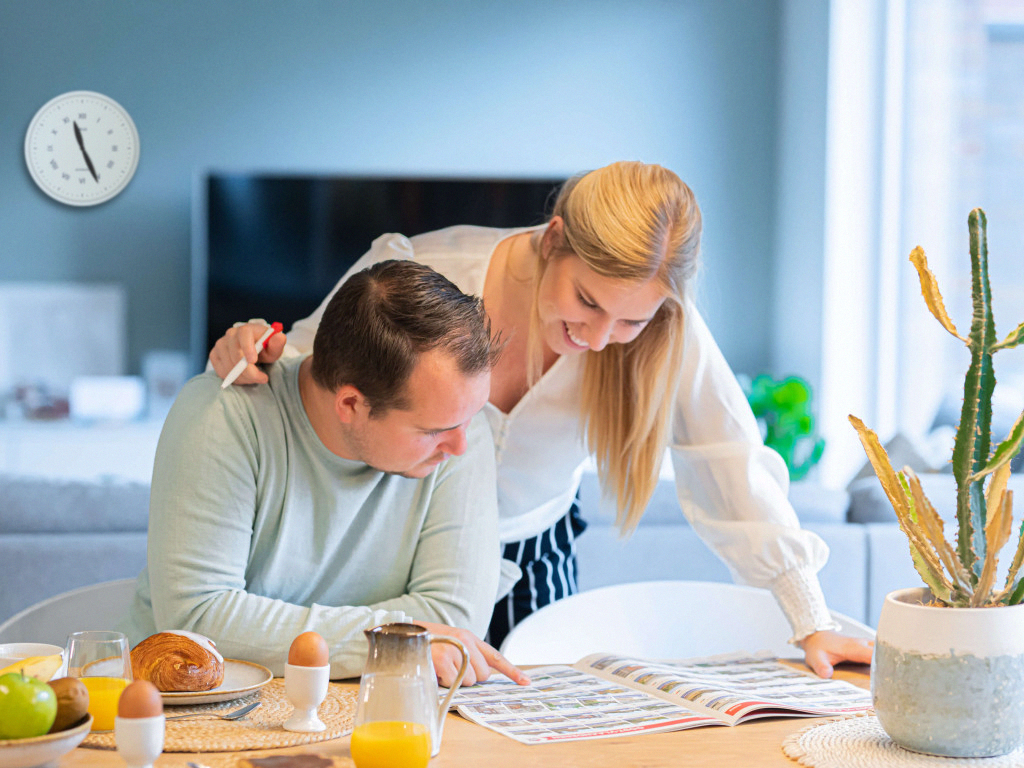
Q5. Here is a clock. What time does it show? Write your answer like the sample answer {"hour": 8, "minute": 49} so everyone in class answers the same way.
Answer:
{"hour": 11, "minute": 26}
